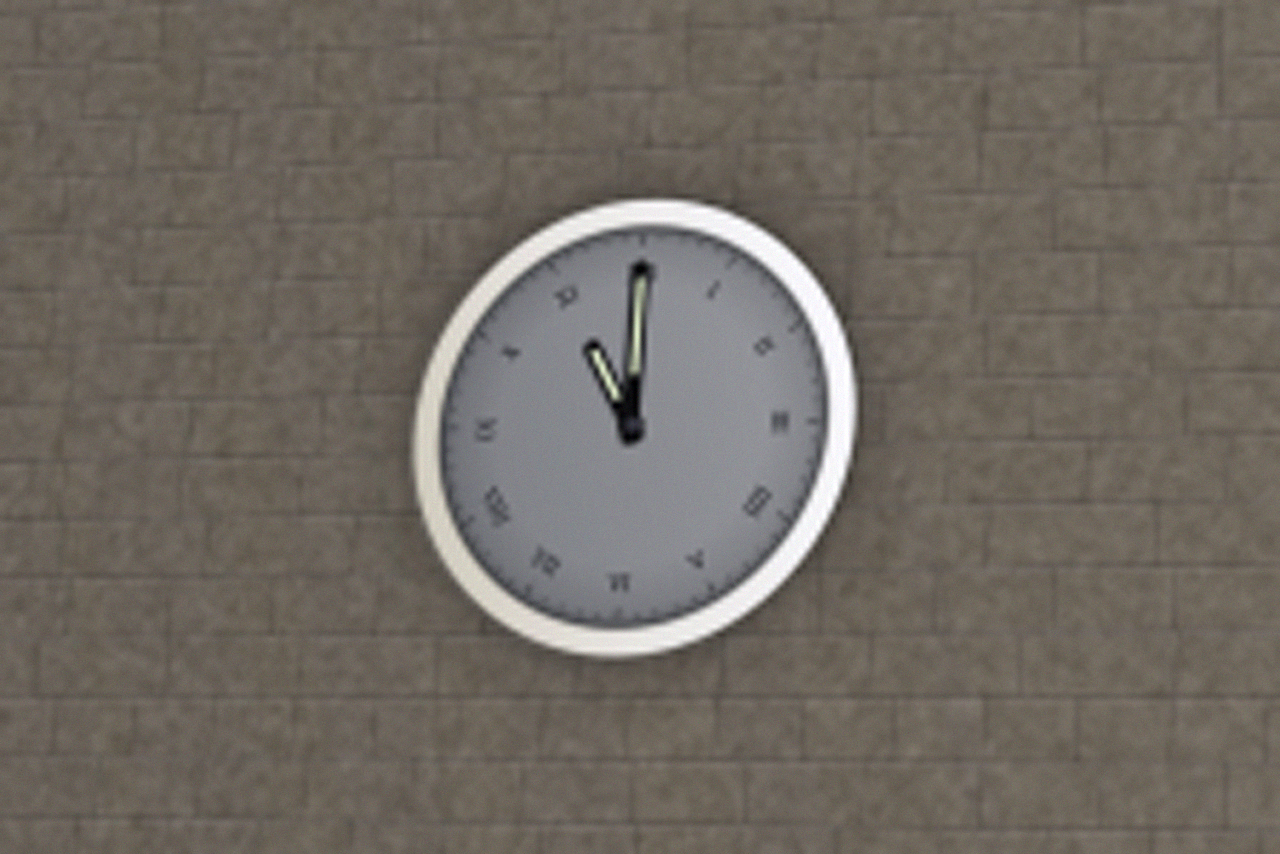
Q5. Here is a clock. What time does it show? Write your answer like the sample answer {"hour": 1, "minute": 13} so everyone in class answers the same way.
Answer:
{"hour": 11, "minute": 0}
